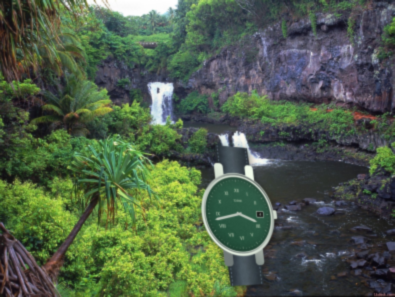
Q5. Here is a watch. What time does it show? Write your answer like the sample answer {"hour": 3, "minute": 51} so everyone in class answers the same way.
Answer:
{"hour": 3, "minute": 43}
